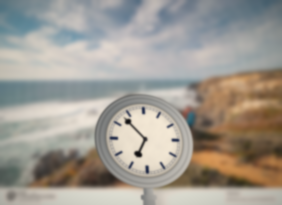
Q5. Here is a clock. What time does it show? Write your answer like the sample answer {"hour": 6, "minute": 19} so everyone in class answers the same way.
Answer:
{"hour": 6, "minute": 53}
